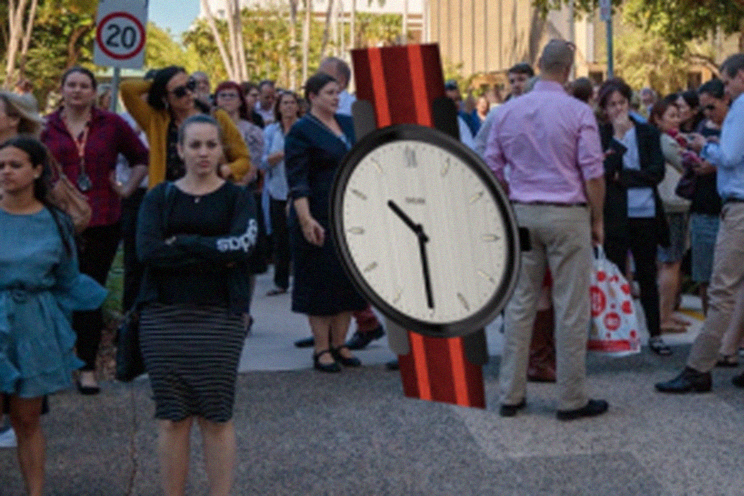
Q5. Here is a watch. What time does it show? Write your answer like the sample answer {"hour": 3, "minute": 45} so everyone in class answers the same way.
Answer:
{"hour": 10, "minute": 30}
